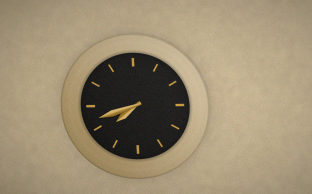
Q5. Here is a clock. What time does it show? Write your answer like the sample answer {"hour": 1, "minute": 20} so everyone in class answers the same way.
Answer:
{"hour": 7, "minute": 42}
